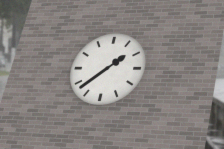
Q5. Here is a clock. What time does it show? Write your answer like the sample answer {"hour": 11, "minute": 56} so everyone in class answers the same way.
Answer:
{"hour": 1, "minute": 38}
